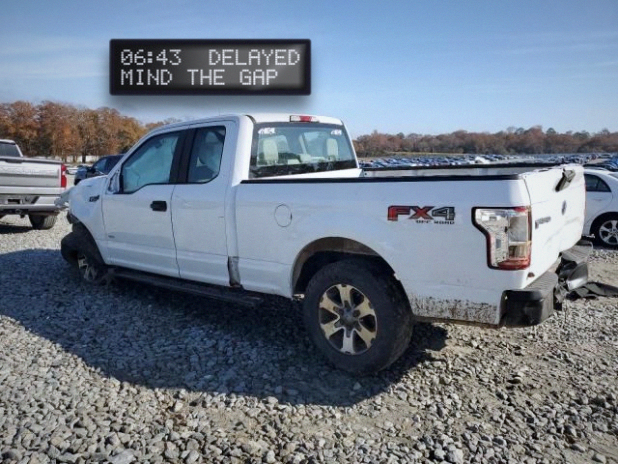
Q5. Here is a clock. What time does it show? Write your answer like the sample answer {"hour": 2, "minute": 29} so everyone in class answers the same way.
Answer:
{"hour": 6, "minute": 43}
